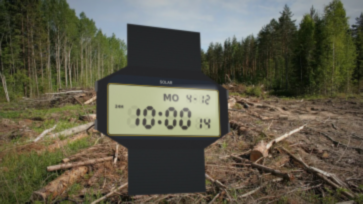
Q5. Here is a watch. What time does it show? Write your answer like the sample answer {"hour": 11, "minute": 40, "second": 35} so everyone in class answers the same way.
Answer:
{"hour": 10, "minute": 0, "second": 14}
